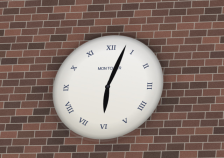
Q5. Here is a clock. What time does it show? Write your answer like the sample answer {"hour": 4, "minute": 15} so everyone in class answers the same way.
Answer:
{"hour": 6, "minute": 3}
